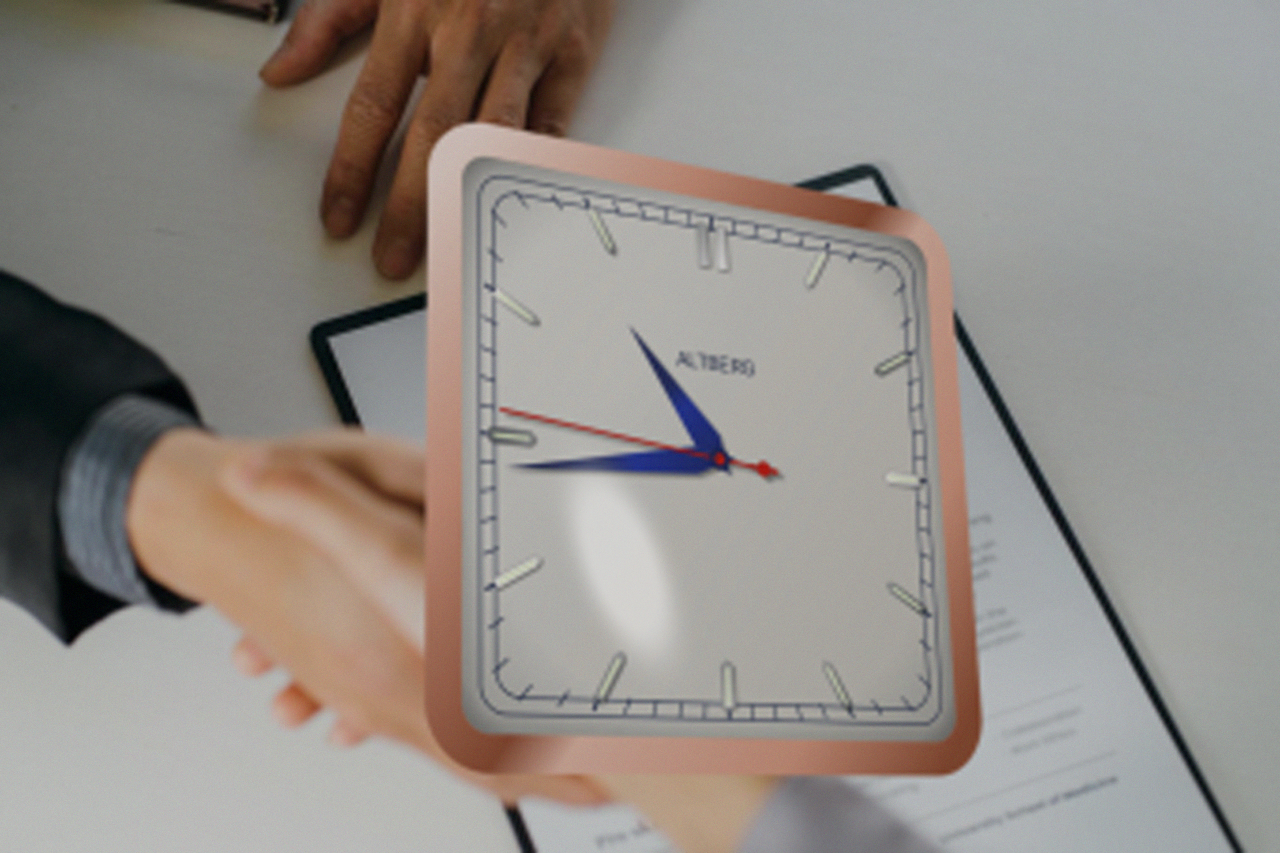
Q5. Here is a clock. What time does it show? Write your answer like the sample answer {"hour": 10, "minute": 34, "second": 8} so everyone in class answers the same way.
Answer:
{"hour": 10, "minute": 43, "second": 46}
